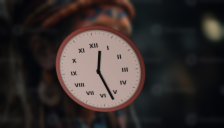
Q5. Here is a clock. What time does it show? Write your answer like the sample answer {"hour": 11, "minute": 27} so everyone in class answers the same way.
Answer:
{"hour": 12, "minute": 27}
